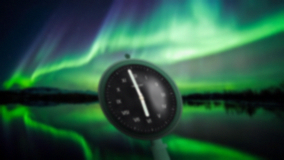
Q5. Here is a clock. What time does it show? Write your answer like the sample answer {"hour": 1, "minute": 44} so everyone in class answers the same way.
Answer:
{"hour": 5, "minute": 59}
